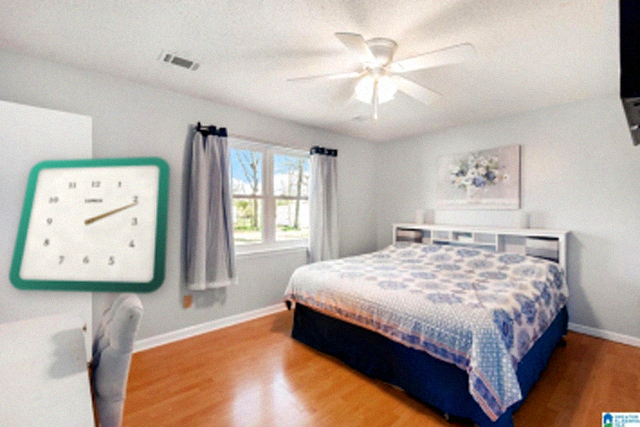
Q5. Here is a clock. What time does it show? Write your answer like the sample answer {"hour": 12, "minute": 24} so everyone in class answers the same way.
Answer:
{"hour": 2, "minute": 11}
